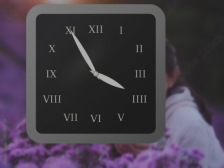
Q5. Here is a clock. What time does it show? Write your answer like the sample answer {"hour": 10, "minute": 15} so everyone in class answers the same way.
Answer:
{"hour": 3, "minute": 55}
